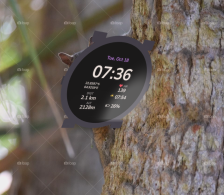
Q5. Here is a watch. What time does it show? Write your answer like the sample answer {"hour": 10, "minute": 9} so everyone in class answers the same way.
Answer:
{"hour": 7, "minute": 36}
